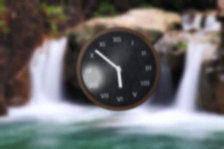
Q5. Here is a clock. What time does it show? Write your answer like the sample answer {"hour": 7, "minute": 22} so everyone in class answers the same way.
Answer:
{"hour": 5, "minute": 52}
